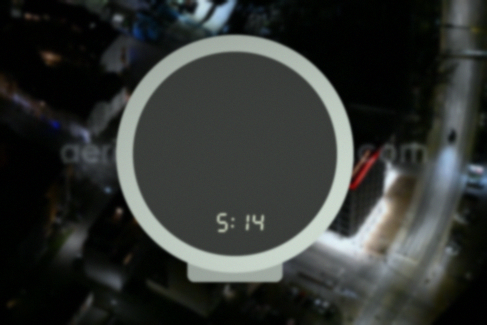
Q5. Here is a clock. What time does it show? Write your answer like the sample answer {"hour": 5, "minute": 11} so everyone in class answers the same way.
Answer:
{"hour": 5, "minute": 14}
